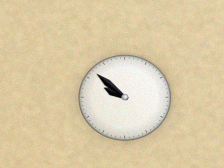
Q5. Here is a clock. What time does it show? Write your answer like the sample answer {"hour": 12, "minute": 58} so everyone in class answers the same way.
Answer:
{"hour": 9, "minute": 52}
